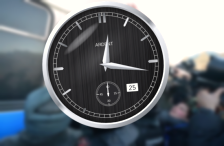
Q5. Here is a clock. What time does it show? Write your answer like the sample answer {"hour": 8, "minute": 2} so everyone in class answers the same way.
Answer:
{"hour": 12, "minute": 17}
